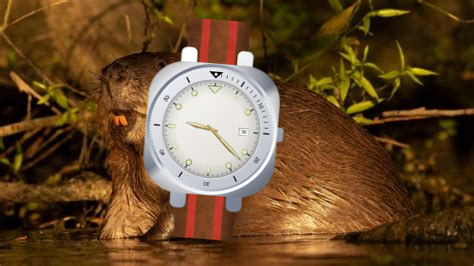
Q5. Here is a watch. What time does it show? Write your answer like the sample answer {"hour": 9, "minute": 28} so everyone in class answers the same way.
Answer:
{"hour": 9, "minute": 22}
